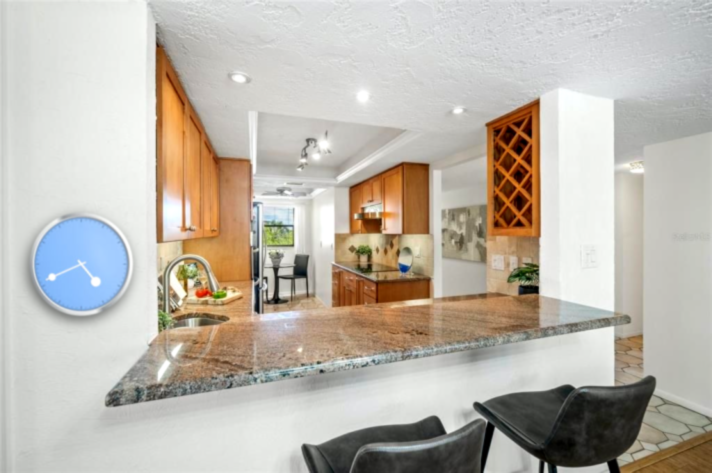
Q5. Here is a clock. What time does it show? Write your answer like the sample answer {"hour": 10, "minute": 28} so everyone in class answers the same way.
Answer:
{"hour": 4, "minute": 41}
